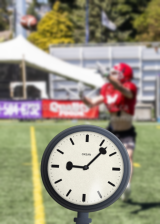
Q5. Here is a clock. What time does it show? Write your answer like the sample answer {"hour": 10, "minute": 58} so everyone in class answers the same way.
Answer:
{"hour": 9, "minute": 7}
